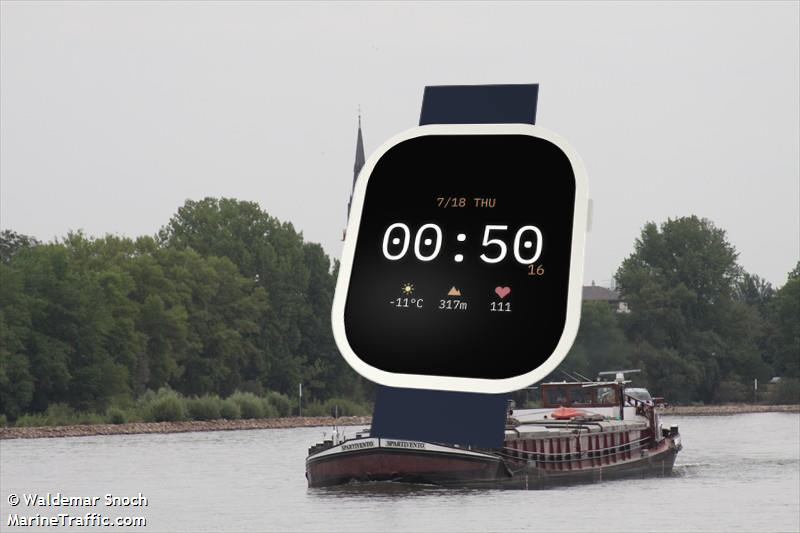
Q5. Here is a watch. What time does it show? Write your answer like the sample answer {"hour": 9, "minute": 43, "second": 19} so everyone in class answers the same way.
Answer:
{"hour": 0, "minute": 50, "second": 16}
